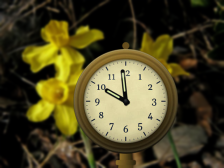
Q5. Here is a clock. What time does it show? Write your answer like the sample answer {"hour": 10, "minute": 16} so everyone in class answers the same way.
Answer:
{"hour": 9, "minute": 59}
